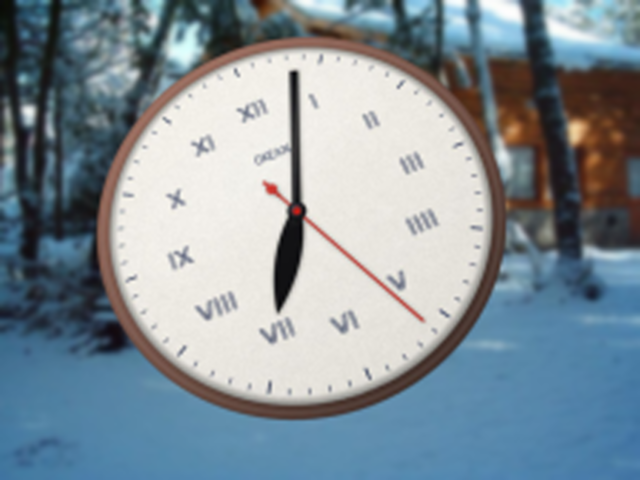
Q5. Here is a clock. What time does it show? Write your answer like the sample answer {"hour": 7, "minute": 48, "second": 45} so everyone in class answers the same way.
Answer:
{"hour": 7, "minute": 3, "second": 26}
